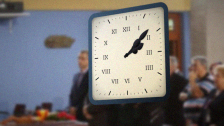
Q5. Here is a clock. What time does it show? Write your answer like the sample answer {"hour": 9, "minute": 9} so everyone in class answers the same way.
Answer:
{"hour": 2, "minute": 8}
